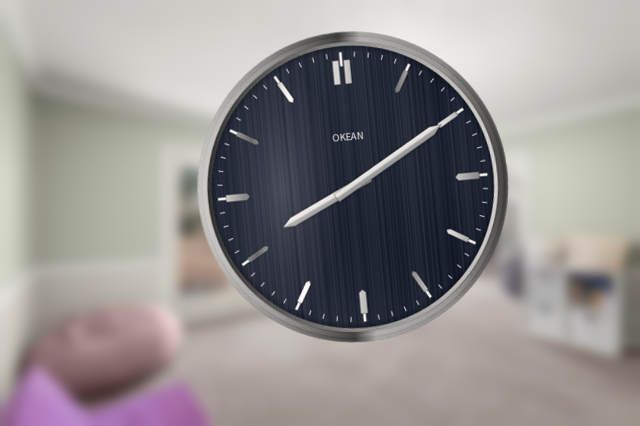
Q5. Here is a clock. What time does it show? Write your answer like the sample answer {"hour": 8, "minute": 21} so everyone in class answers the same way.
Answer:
{"hour": 8, "minute": 10}
